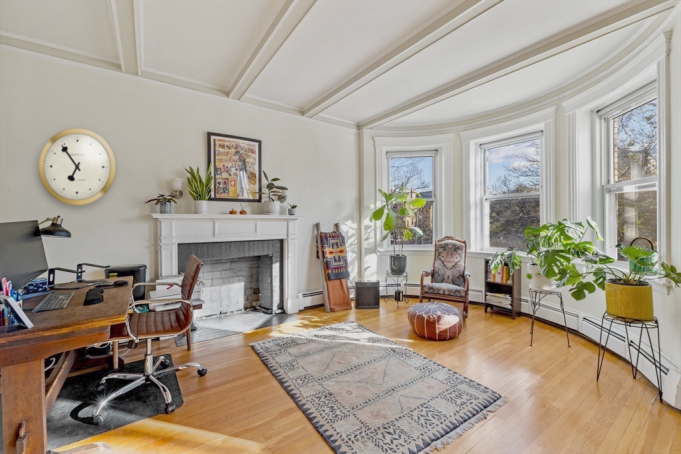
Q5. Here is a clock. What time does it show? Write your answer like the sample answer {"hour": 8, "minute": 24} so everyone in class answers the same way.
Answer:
{"hour": 6, "minute": 54}
